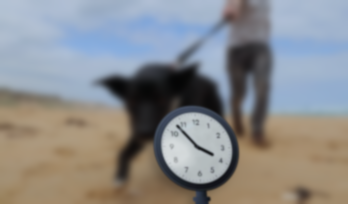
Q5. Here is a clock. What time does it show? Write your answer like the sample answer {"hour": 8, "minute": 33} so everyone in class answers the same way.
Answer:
{"hour": 3, "minute": 53}
